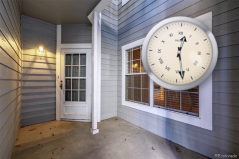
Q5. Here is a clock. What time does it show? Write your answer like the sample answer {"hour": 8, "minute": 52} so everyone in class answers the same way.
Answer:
{"hour": 12, "minute": 28}
